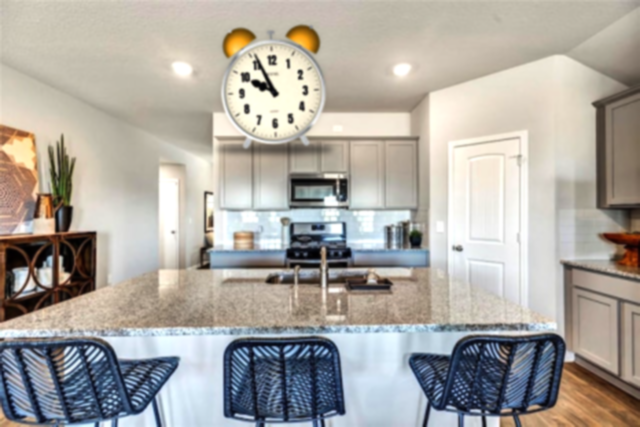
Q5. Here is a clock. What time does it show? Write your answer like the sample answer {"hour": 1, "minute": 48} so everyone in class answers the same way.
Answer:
{"hour": 9, "minute": 56}
